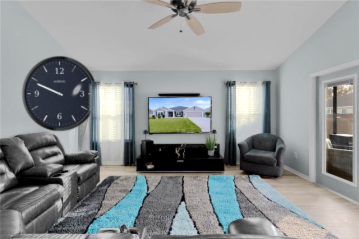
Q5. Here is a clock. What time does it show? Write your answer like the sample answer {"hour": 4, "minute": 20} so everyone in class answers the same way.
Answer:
{"hour": 9, "minute": 49}
